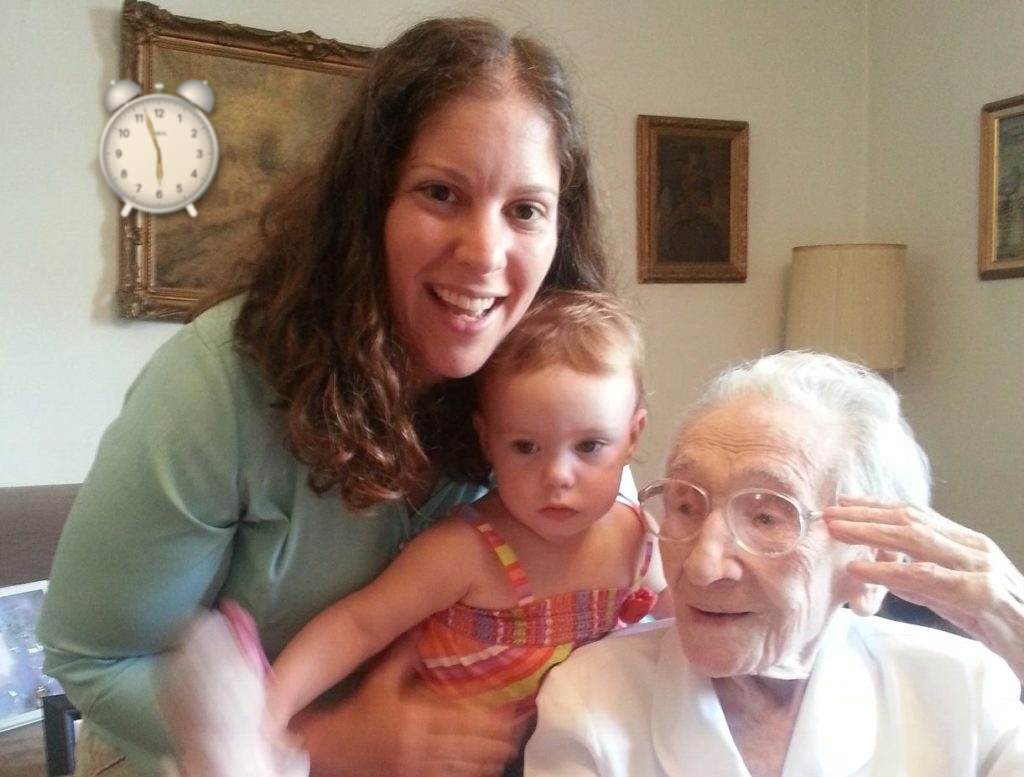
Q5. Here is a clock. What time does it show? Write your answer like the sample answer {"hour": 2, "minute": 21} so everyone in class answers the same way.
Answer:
{"hour": 5, "minute": 57}
